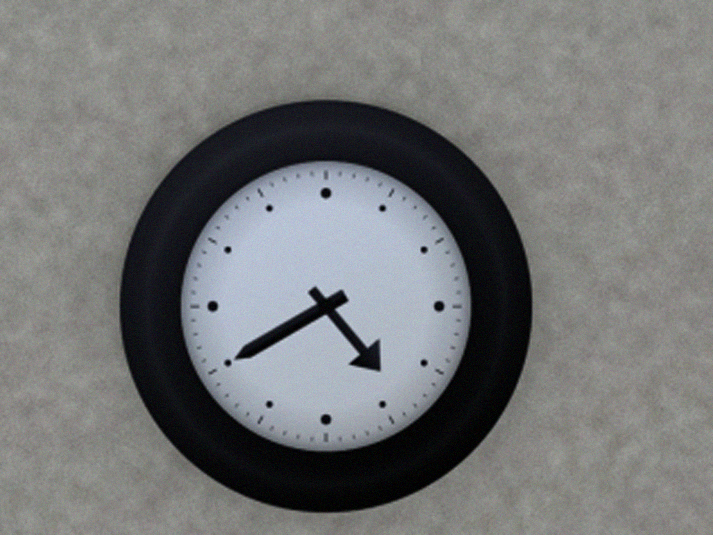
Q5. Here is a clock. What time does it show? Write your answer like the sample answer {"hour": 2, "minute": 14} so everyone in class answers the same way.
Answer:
{"hour": 4, "minute": 40}
